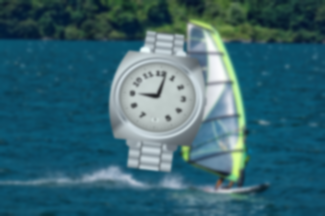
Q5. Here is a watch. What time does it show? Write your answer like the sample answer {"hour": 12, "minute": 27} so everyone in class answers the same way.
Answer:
{"hour": 9, "minute": 2}
